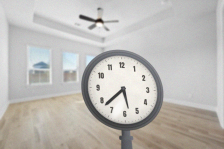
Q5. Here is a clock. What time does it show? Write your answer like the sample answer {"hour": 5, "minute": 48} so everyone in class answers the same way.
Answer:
{"hour": 5, "minute": 38}
